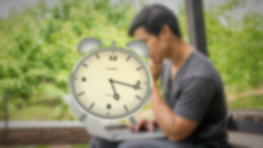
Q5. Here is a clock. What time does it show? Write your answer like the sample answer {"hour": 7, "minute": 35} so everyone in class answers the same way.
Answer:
{"hour": 5, "minute": 17}
